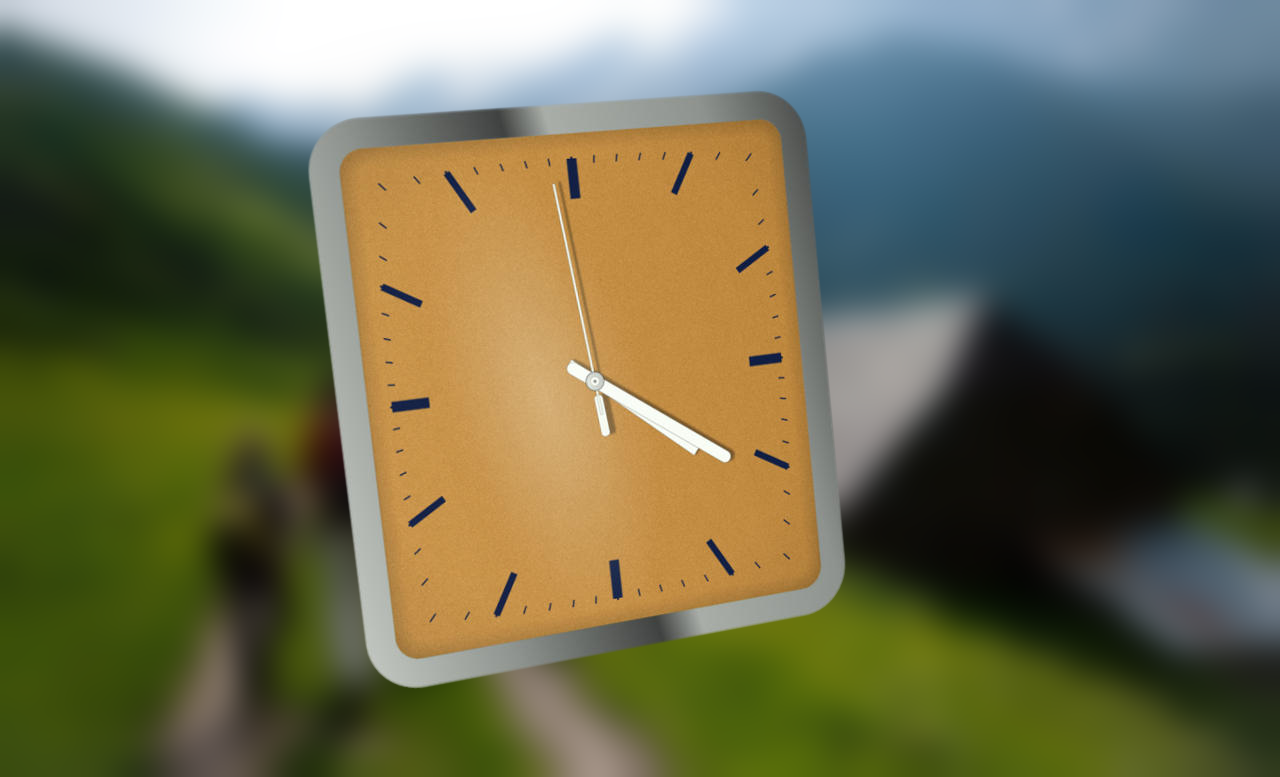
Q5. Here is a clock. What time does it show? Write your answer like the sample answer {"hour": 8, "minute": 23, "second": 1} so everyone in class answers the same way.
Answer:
{"hour": 4, "minute": 20, "second": 59}
